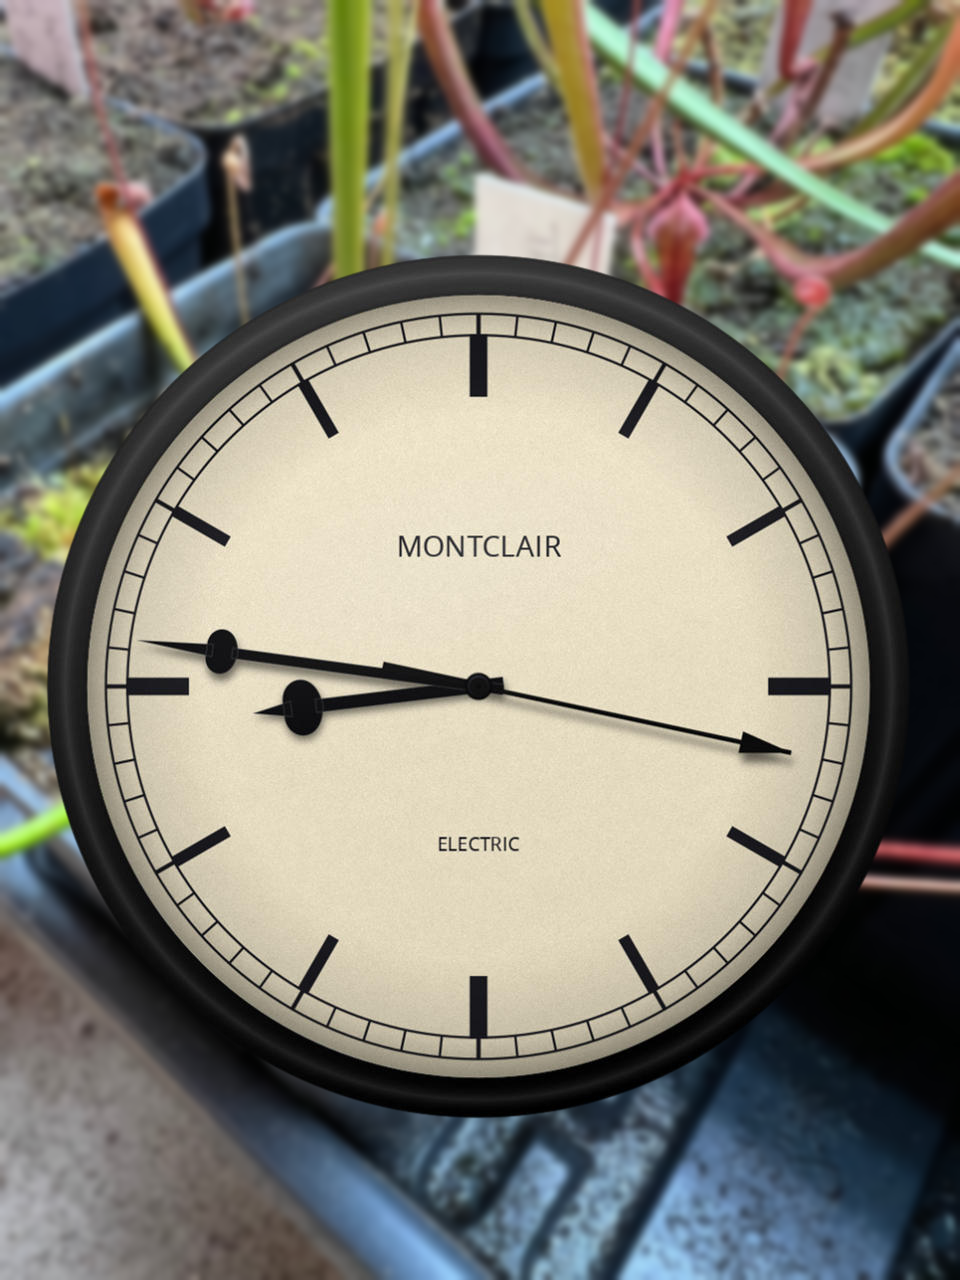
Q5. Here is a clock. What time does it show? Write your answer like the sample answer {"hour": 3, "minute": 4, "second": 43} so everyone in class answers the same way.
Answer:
{"hour": 8, "minute": 46, "second": 17}
